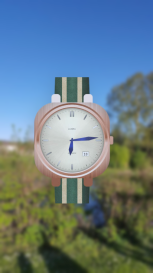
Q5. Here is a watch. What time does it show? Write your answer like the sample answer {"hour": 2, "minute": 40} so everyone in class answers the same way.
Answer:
{"hour": 6, "minute": 14}
